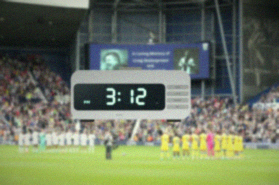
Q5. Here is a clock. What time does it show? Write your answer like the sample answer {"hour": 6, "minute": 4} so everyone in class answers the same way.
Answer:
{"hour": 3, "minute": 12}
